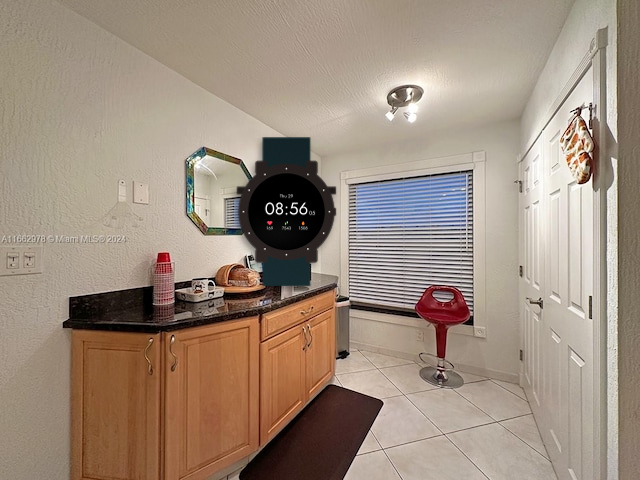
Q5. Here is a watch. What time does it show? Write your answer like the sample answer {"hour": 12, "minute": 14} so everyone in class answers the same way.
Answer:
{"hour": 8, "minute": 56}
